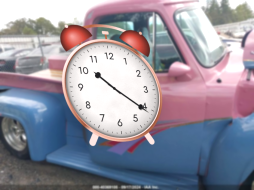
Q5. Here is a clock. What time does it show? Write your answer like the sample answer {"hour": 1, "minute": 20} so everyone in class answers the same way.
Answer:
{"hour": 10, "minute": 21}
